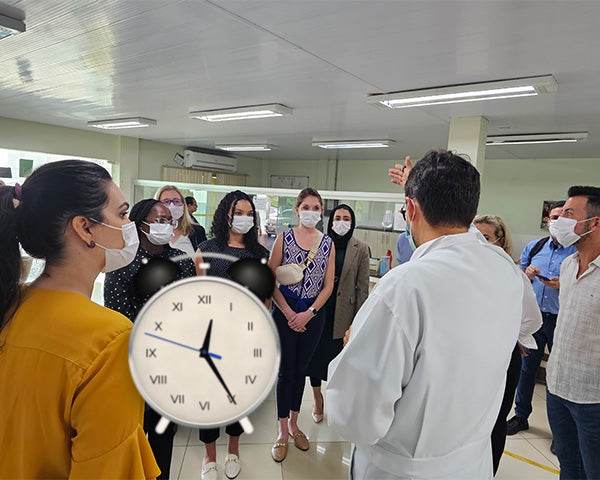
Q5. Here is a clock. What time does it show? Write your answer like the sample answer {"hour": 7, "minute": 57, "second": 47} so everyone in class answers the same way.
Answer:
{"hour": 12, "minute": 24, "second": 48}
